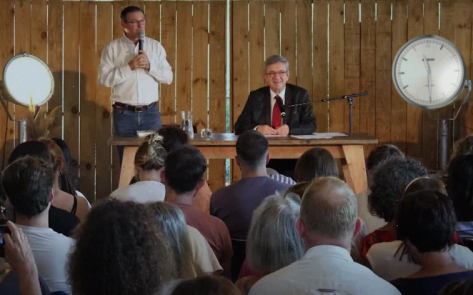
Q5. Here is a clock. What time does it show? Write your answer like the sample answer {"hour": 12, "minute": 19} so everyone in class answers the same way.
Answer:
{"hour": 11, "minute": 30}
